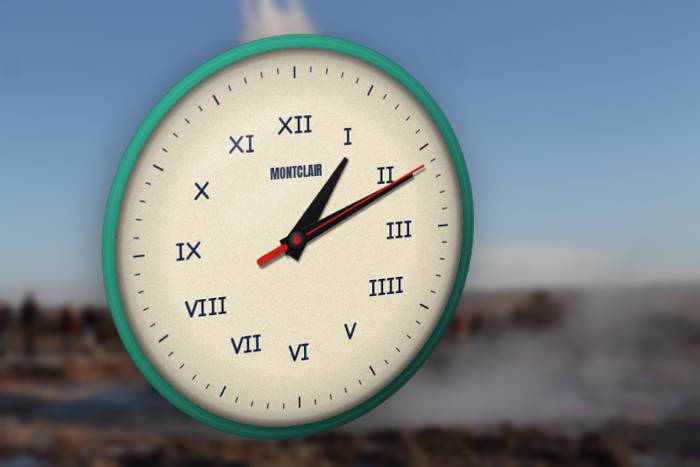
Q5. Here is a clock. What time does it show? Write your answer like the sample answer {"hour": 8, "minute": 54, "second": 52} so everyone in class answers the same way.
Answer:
{"hour": 1, "minute": 11, "second": 11}
